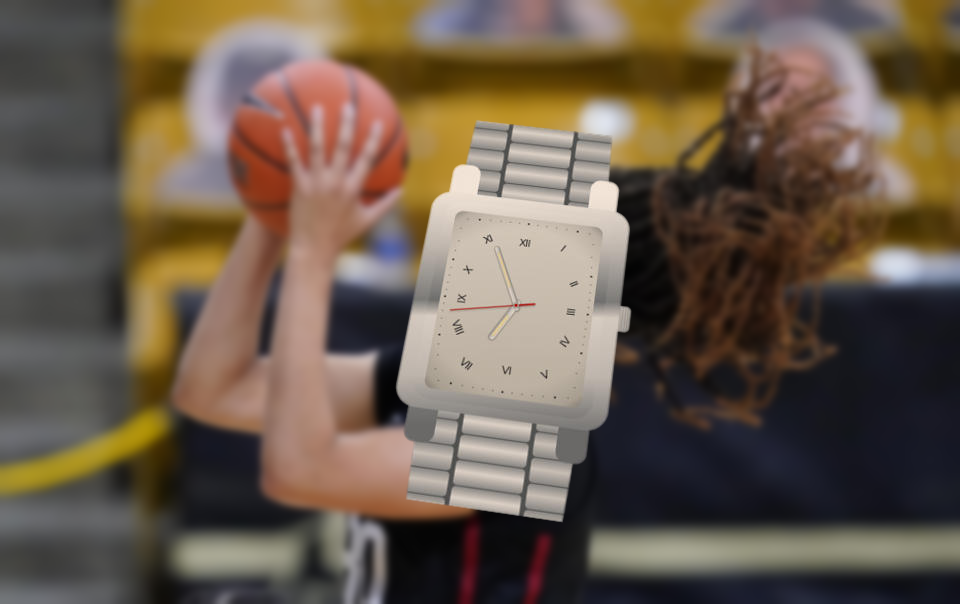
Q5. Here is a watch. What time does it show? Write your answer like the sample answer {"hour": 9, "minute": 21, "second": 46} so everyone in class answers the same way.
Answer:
{"hour": 6, "minute": 55, "second": 43}
